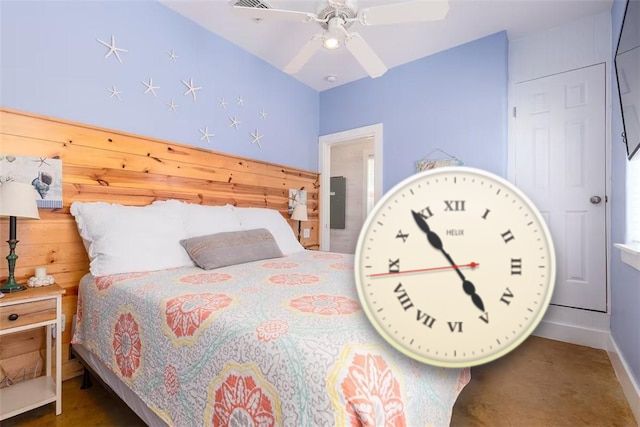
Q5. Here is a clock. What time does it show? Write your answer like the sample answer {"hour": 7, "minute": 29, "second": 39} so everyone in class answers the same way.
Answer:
{"hour": 4, "minute": 53, "second": 44}
